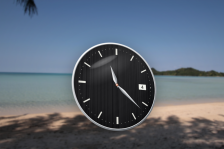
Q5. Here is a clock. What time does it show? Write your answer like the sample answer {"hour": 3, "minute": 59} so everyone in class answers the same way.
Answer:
{"hour": 11, "minute": 22}
